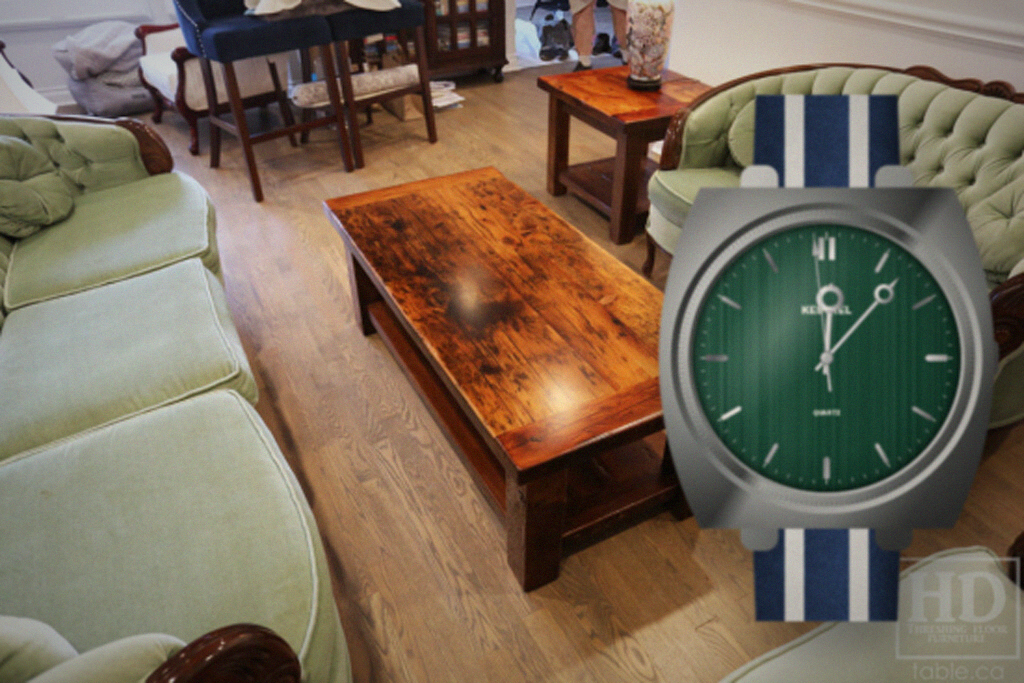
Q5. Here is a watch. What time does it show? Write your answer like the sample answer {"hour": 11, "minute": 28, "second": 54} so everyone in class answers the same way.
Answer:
{"hour": 12, "minute": 6, "second": 59}
